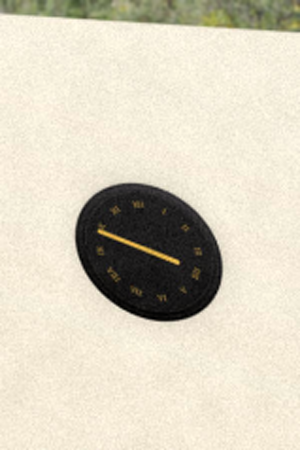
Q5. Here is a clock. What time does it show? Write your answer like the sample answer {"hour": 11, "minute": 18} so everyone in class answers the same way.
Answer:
{"hour": 3, "minute": 49}
